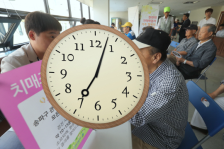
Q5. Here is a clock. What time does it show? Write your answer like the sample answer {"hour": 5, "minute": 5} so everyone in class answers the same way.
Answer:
{"hour": 7, "minute": 3}
